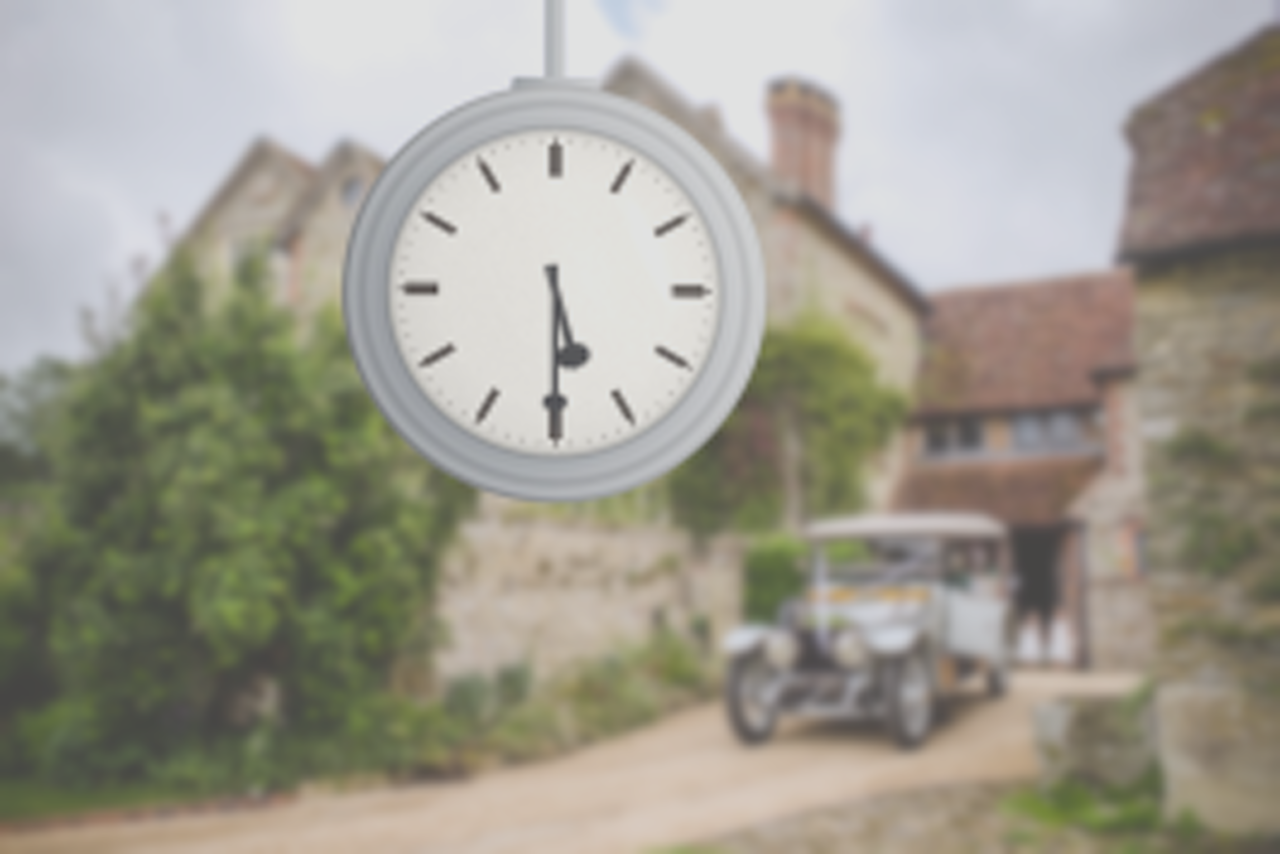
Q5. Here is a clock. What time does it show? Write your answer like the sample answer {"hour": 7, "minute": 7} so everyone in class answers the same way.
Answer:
{"hour": 5, "minute": 30}
